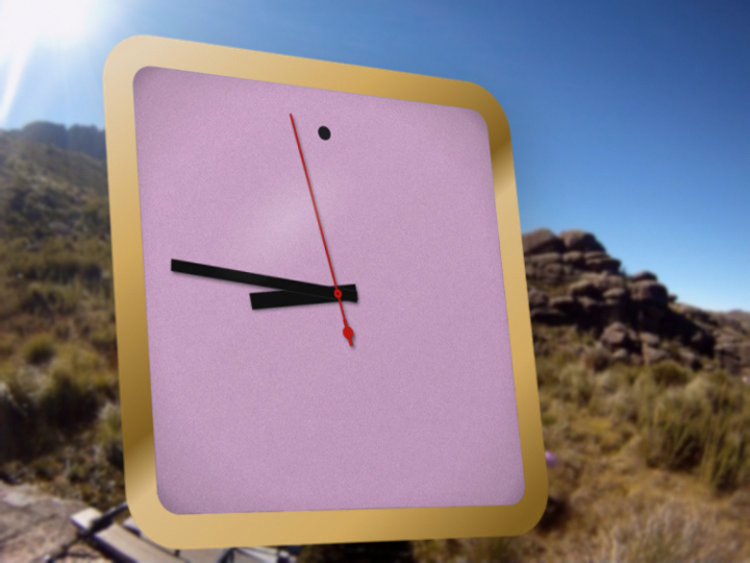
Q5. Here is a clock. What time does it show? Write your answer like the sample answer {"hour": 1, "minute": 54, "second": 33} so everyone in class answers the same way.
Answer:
{"hour": 8, "minute": 45, "second": 58}
